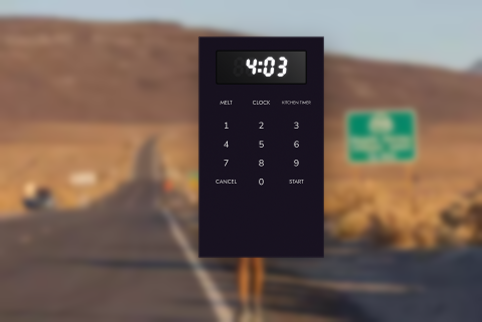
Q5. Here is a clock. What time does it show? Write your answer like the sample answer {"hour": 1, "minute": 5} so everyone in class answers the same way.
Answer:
{"hour": 4, "minute": 3}
